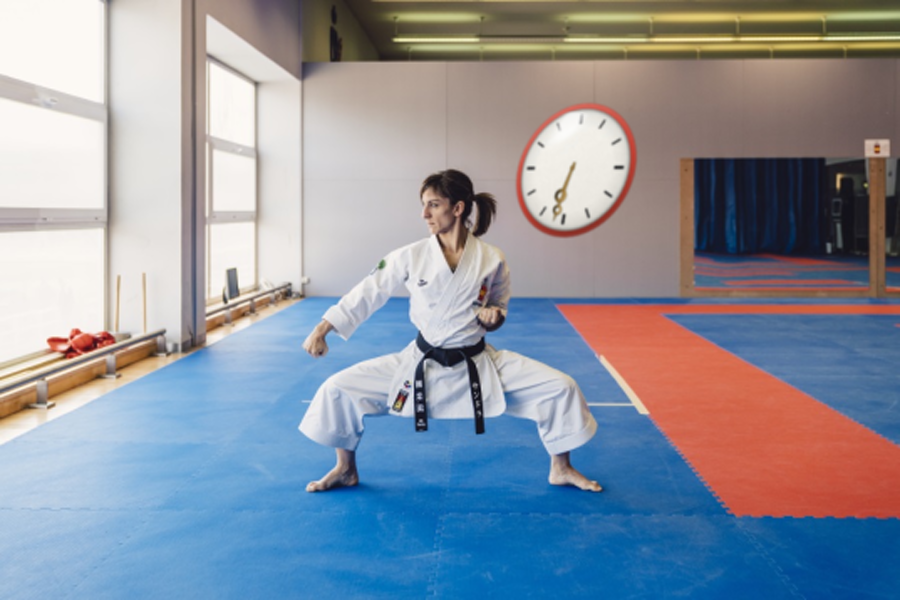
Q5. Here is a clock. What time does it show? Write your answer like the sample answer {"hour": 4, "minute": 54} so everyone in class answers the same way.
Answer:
{"hour": 6, "minute": 32}
